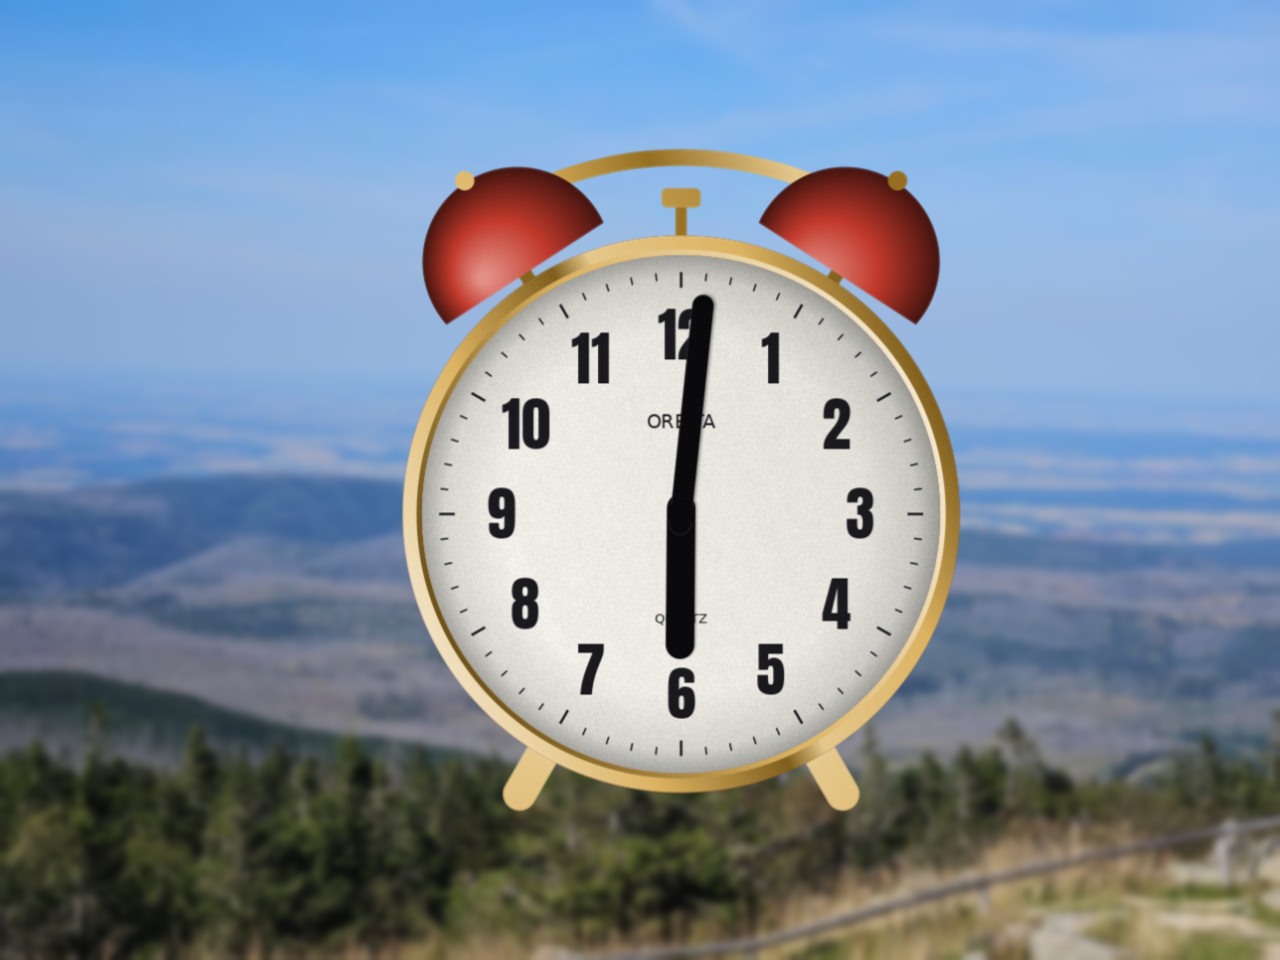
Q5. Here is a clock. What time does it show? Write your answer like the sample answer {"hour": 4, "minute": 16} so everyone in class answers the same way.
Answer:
{"hour": 6, "minute": 1}
